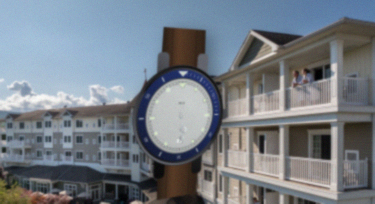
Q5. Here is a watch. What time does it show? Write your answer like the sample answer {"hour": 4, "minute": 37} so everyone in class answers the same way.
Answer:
{"hour": 5, "minute": 29}
